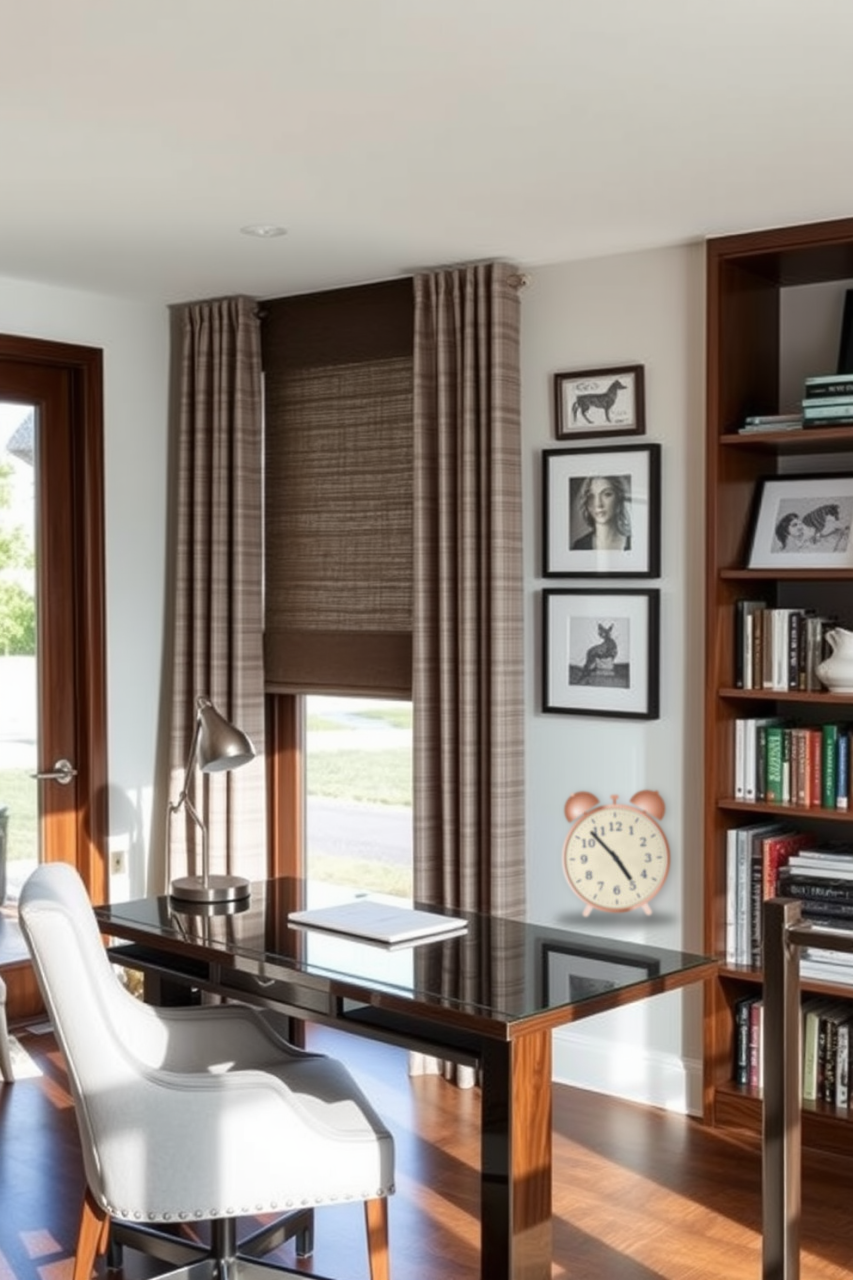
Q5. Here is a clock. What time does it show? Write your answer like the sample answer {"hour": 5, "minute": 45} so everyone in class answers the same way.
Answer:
{"hour": 4, "minute": 53}
